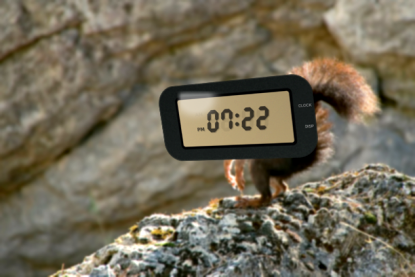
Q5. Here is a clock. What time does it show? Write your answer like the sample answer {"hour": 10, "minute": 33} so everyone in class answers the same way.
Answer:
{"hour": 7, "minute": 22}
